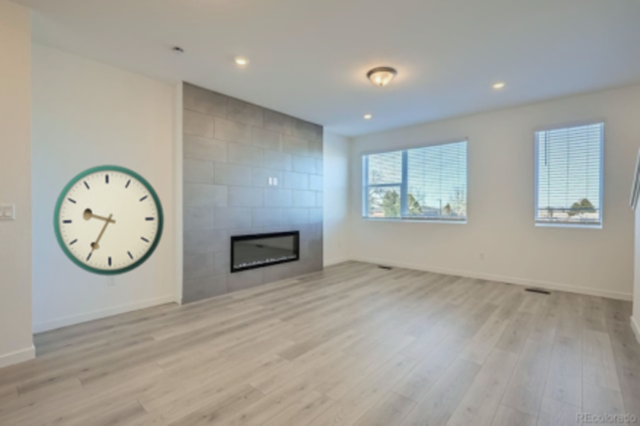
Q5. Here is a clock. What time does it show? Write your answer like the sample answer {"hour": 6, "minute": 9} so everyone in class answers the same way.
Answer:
{"hour": 9, "minute": 35}
